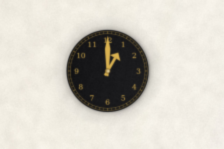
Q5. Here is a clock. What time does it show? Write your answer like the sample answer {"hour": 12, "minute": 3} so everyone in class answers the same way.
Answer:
{"hour": 1, "minute": 0}
